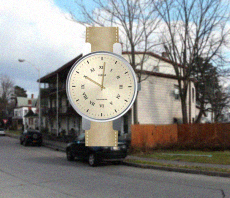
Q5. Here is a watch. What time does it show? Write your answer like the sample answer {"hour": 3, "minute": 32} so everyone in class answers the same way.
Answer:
{"hour": 10, "minute": 1}
